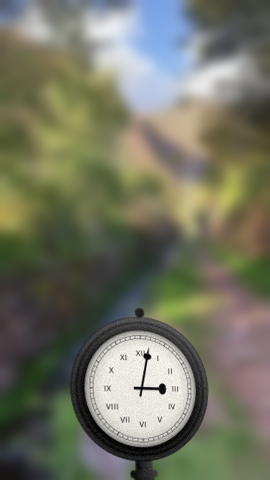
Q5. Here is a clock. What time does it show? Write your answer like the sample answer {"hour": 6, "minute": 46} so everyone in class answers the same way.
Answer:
{"hour": 3, "minute": 2}
